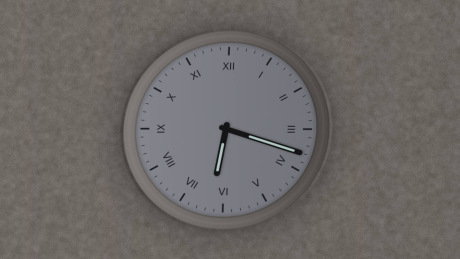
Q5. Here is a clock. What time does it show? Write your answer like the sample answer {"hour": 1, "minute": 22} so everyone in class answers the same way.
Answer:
{"hour": 6, "minute": 18}
